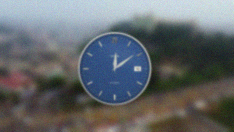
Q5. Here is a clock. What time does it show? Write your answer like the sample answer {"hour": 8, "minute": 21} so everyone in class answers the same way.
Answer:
{"hour": 12, "minute": 9}
